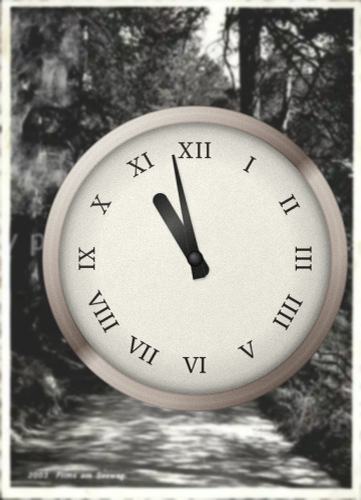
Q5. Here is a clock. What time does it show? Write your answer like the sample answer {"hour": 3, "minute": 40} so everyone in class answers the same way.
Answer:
{"hour": 10, "minute": 58}
